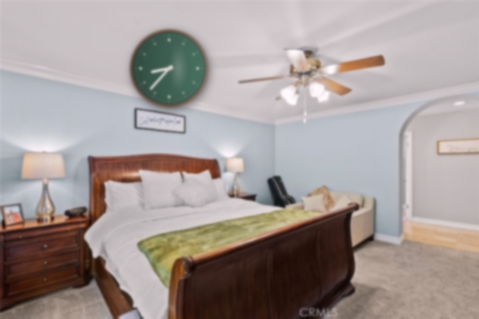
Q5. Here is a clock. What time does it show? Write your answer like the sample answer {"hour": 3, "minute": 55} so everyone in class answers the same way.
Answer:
{"hour": 8, "minute": 37}
